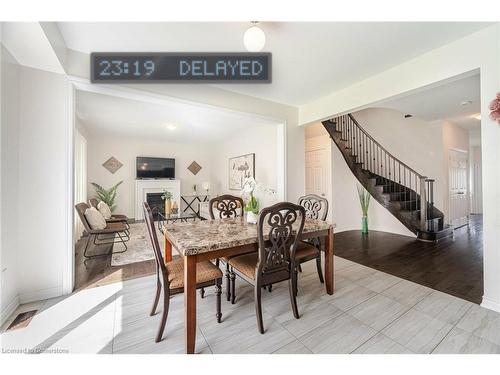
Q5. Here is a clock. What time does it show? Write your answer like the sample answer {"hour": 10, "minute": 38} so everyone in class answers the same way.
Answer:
{"hour": 23, "minute": 19}
